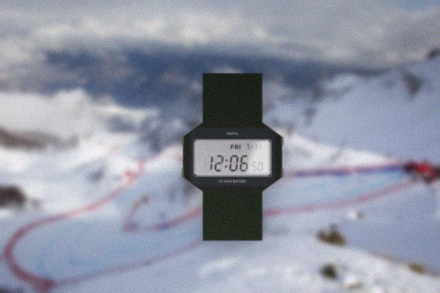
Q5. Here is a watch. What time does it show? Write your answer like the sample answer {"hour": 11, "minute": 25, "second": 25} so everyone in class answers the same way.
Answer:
{"hour": 12, "minute": 6, "second": 50}
